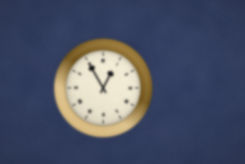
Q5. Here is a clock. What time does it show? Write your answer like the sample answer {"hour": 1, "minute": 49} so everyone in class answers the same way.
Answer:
{"hour": 12, "minute": 55}
